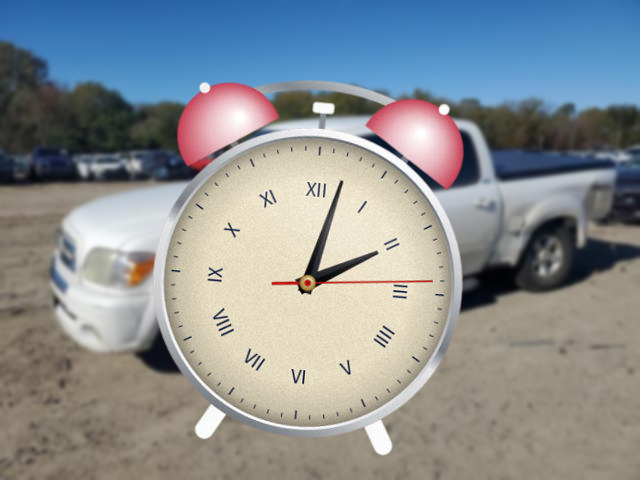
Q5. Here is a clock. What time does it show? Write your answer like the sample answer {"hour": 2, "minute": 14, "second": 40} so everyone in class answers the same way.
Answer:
{"hour": 2, "minute": 2, "second": 14}
